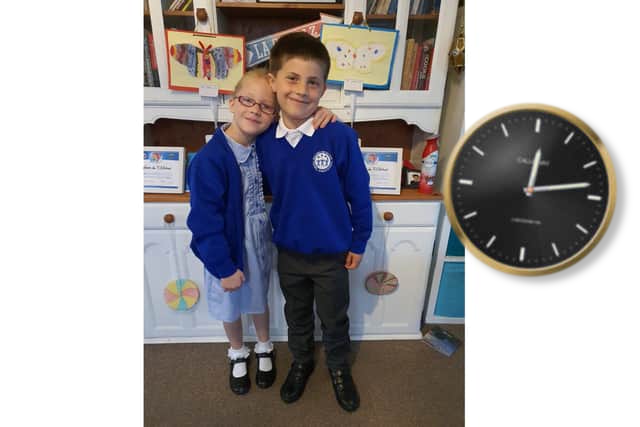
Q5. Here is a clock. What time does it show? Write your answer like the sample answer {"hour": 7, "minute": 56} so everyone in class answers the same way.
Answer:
{"hour": 12, "minute": 13}
